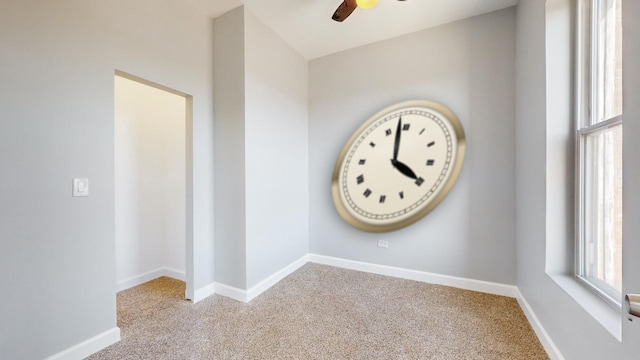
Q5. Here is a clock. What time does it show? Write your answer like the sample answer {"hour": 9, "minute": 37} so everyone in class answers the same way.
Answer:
{"hour": 3, "minute": 58}
